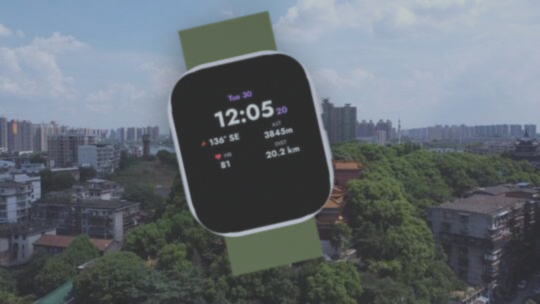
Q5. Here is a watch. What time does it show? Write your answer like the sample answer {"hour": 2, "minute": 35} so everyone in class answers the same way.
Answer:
{"hour": 12, "minute": 5}
